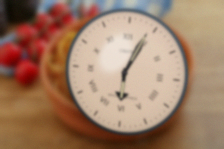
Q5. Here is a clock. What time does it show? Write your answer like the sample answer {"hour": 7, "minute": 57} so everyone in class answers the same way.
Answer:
{"hour": 6, "minute": 4}
